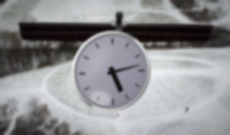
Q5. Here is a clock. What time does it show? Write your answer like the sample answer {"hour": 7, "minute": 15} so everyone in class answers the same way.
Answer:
{"hour": 5, "minute": 13}
